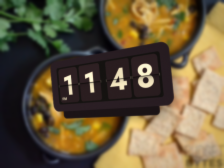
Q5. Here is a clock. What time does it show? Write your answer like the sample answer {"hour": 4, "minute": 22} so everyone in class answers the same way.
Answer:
{"hour": 11, "minute": 48}
